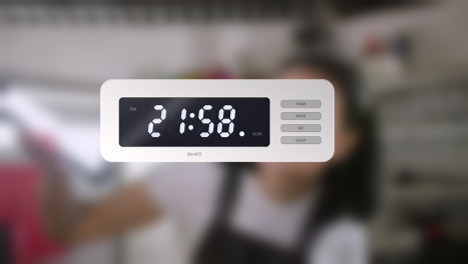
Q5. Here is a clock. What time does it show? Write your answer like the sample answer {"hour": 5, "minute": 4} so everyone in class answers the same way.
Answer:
{"hour": 21, "minute": 58}
